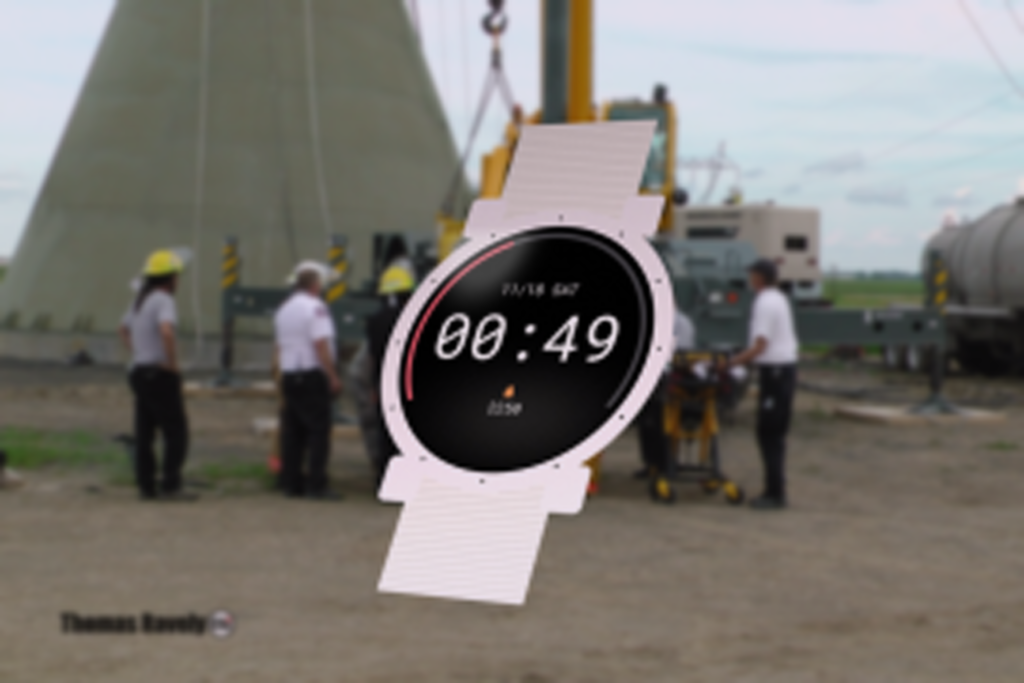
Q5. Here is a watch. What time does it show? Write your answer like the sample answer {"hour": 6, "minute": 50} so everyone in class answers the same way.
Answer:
{"hour": 0, "minute": 49}
